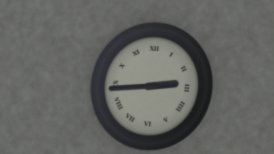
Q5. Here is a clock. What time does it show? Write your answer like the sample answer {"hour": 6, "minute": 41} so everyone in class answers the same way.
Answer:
{"hour": 2, "minute": 44}
